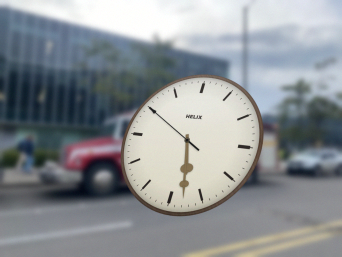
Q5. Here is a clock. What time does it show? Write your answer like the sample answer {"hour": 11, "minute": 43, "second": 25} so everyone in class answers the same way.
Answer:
{"hour": 5, "minute": 27, "second": 50}
